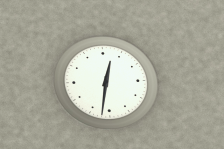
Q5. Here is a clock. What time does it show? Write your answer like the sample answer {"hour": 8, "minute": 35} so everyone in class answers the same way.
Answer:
{"hour": 12, "minute": 32}
